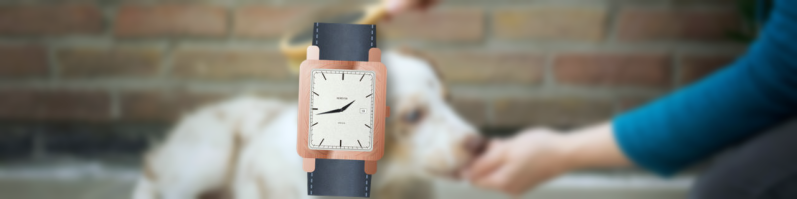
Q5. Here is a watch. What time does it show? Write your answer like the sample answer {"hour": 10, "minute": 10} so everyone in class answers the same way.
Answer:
{"hour": 1, "minute": 43}
